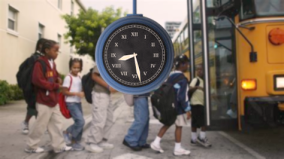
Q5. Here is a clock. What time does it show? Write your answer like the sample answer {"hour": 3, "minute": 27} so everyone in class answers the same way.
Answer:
{"hour": 8, "minute": 28}
